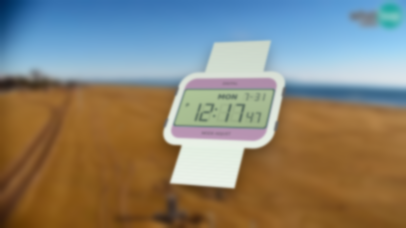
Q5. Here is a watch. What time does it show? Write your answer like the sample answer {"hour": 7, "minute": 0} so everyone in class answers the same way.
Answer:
{"hour": 12, "minute": 17}
